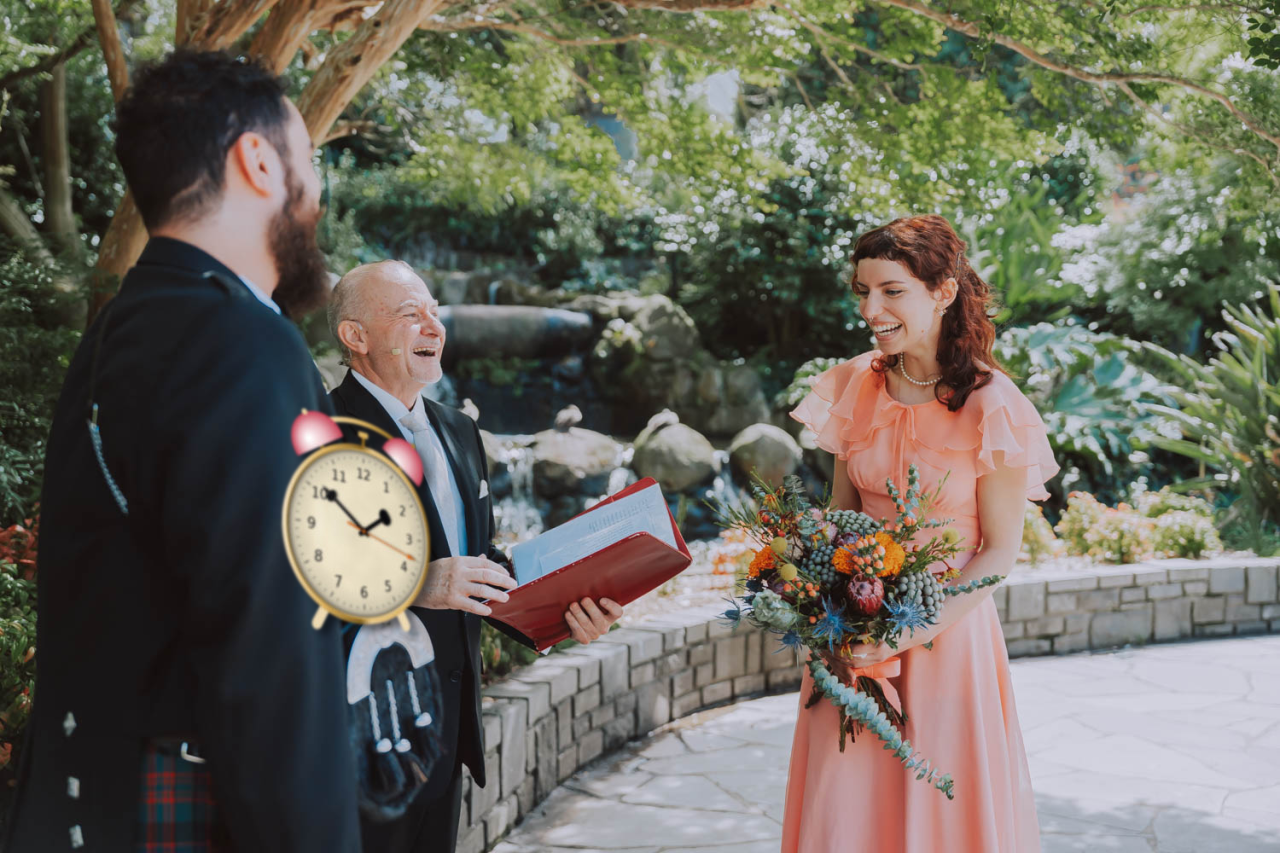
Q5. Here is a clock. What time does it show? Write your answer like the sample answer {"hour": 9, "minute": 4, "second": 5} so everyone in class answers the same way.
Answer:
{"hour": 1, "minute": 51, "second": 18}
